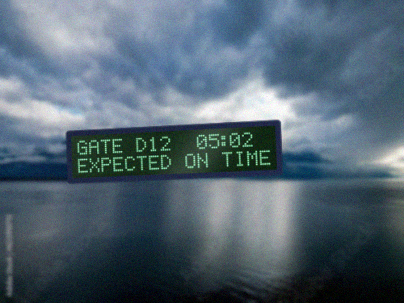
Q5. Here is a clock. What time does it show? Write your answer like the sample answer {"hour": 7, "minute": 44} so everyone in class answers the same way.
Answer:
{"hour": 5, "minute": 2}
